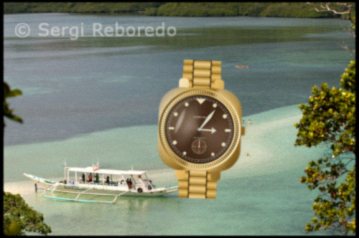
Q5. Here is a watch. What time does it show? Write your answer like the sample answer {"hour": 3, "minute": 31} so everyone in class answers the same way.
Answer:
{"hour": 3, "minute": 6}
